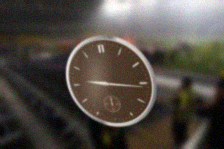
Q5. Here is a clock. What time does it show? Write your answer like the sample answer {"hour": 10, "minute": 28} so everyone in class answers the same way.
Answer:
{"hour": 9, "minute": 16}
